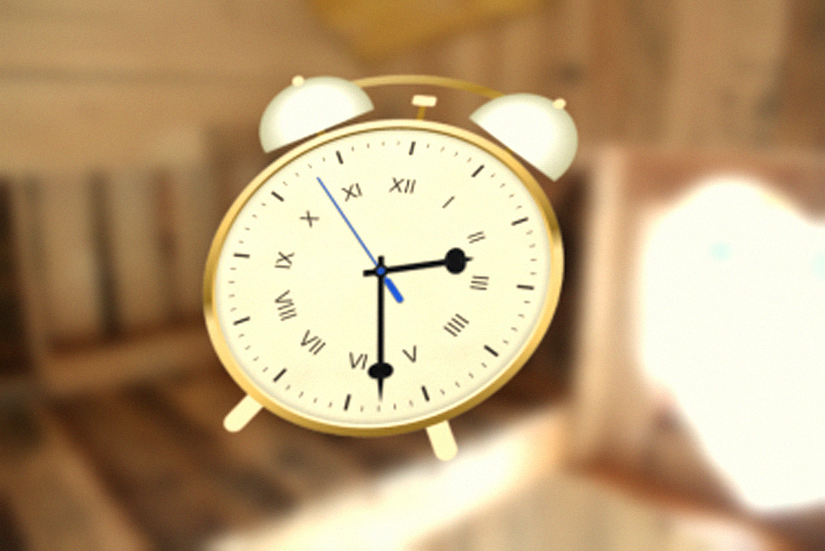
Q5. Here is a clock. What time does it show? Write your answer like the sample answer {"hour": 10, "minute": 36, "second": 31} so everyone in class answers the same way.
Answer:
{"hour": 2, "minute": 27, "second": 53}
